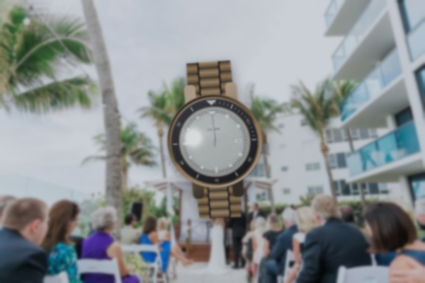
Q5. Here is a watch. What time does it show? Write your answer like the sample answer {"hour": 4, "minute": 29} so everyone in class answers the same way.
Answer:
{"hour": 12, "minute": 0}
